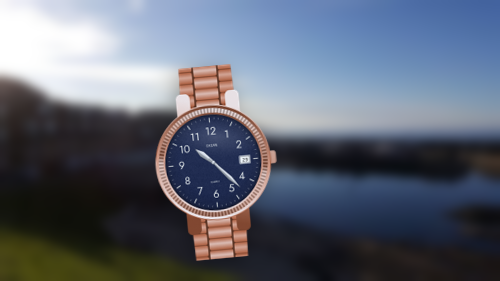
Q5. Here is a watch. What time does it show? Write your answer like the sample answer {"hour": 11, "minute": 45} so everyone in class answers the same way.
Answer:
{"hour": 10, "minute": 23}
